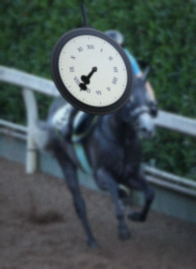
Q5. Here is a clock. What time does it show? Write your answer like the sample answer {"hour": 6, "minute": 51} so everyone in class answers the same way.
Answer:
{"hour": 7, "minute": 37}
